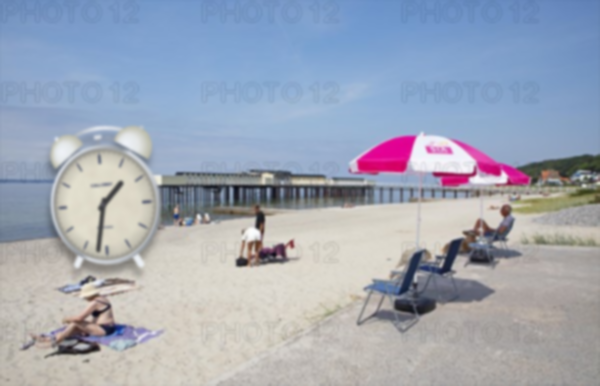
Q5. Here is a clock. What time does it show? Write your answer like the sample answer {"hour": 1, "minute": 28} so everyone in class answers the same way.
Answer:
{"hour": 1, "minute": 32}
